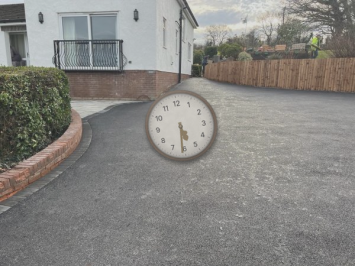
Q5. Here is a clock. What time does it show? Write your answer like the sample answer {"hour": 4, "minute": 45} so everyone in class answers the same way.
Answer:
{"hour": 5, "minute": 31}
